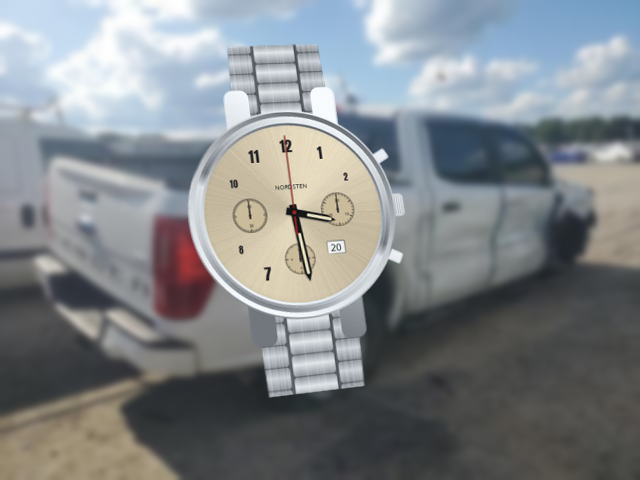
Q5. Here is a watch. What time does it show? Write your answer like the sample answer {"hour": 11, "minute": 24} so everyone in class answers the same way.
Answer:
{"hour": 3, "minute": 29}
